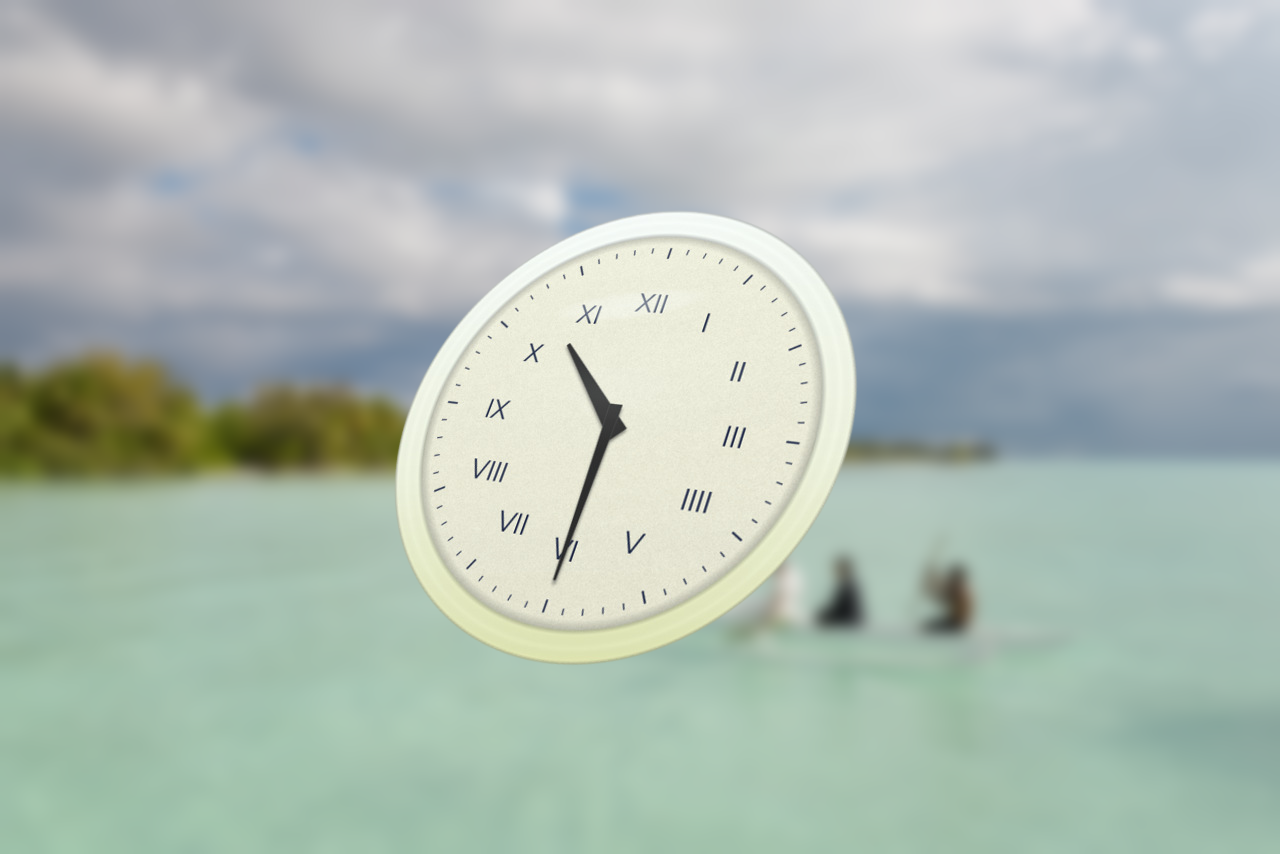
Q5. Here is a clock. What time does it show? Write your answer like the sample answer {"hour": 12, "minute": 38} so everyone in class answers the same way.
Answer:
{"hour": 10, "minute": 30}
